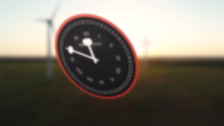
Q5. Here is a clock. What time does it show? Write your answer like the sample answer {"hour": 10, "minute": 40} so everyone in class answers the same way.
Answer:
{"hour": 11, "minute": 49}
